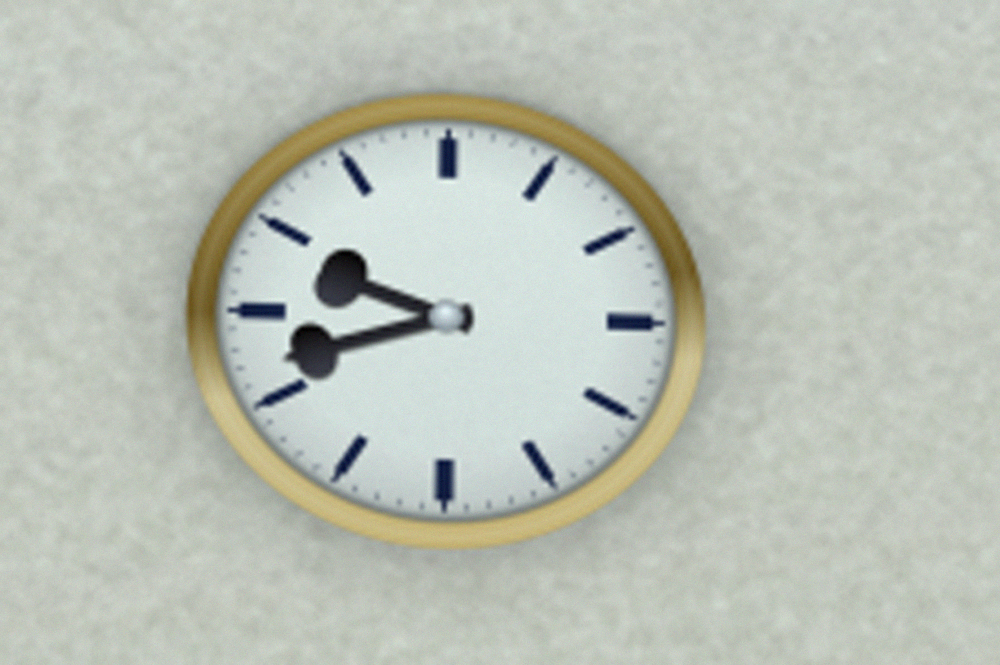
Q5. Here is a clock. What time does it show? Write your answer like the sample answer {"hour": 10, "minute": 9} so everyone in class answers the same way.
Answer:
{"hour": 9, "minute": 42}
